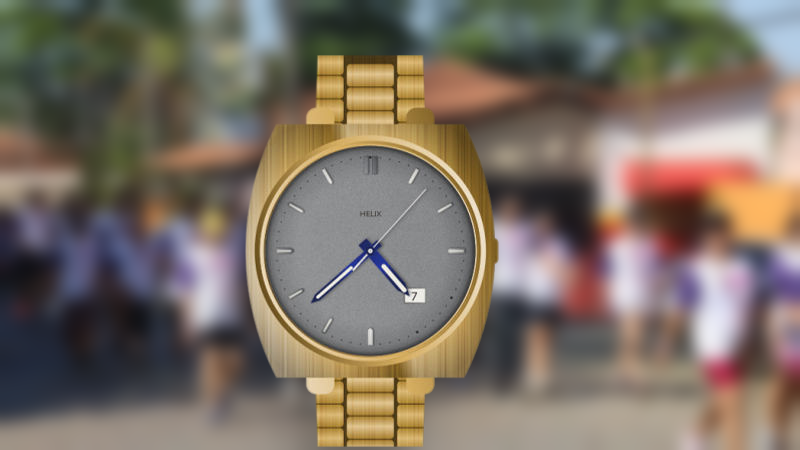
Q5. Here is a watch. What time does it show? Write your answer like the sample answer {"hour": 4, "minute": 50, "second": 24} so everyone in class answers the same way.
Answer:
{"hour": 4, "minute": 38, "second": 7}
